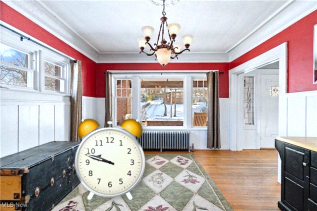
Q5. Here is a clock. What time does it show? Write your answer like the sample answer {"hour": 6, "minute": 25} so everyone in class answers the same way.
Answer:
{"hour": 9, "minute": 48}
